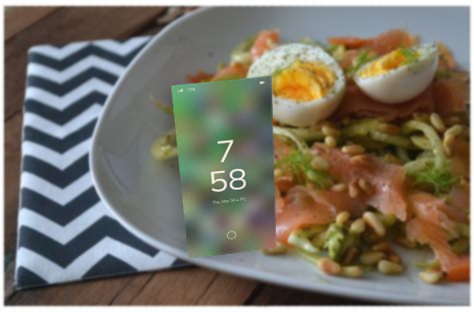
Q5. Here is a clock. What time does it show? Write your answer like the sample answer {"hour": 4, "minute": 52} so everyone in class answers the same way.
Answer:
{"hour": 7, "minute": 58}
